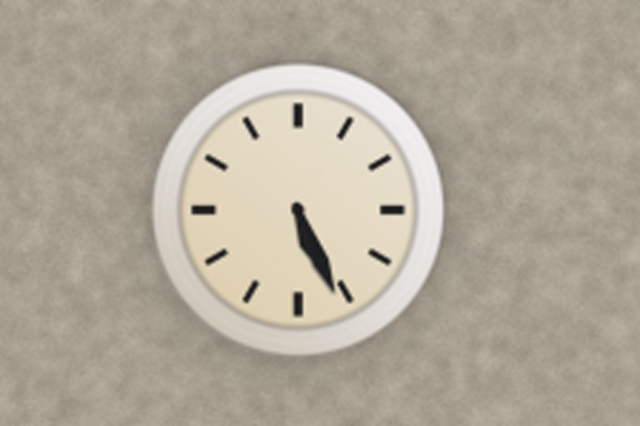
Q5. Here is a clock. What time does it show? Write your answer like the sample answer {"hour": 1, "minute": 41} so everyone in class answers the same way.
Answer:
{"hour": 5, "minute": 26}
